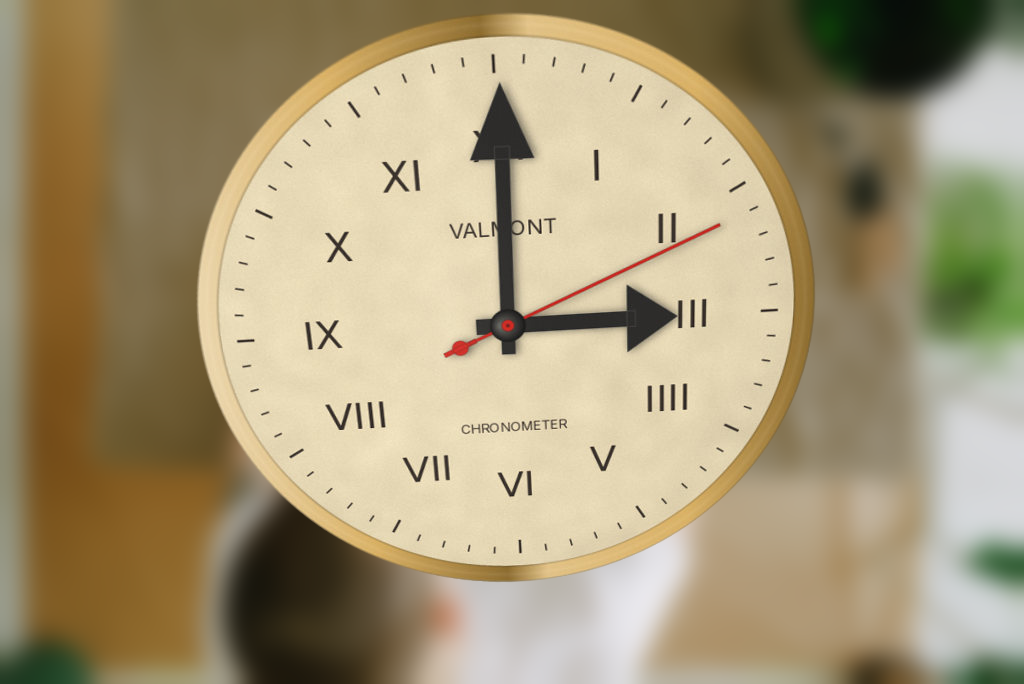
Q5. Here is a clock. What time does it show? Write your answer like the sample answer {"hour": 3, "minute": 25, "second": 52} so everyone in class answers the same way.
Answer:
{"hour": 3, "minute": 0, "second": 11}
